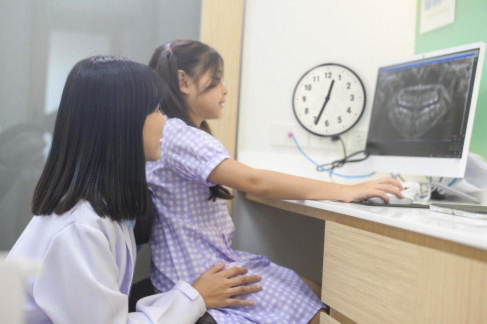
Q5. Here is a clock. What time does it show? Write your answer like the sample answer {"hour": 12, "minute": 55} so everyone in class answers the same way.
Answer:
{"hour": 12, "minute": 34}
